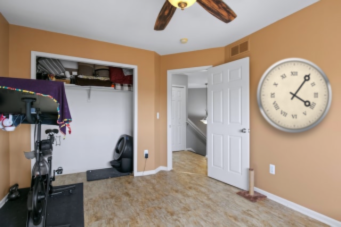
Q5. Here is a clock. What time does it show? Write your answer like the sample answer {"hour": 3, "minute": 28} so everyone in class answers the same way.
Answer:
{"hour": 4, "minute": 6}
